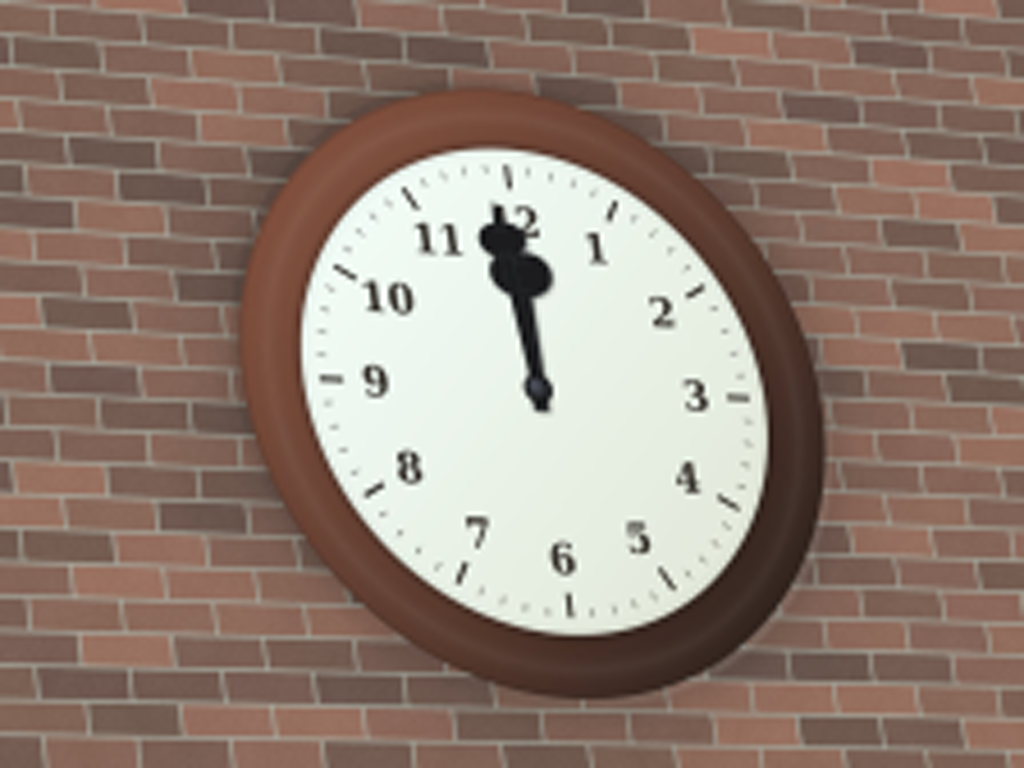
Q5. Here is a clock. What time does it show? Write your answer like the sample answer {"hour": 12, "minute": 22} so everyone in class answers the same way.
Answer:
{"hour": 11, "minute": 59}
